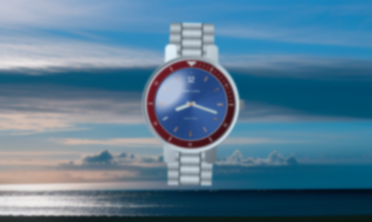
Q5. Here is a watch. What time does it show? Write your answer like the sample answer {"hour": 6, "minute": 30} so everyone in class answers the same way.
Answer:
{"hour": 8, "minute": 18}
